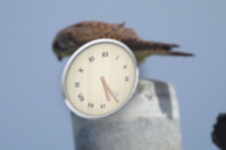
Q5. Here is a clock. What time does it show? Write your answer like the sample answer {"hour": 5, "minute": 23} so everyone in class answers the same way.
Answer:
{"hour": 5, "minute": 24}
